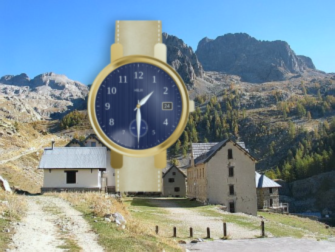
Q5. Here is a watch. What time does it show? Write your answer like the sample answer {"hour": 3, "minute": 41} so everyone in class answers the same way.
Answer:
{"hour": 1, "minute": 30}
